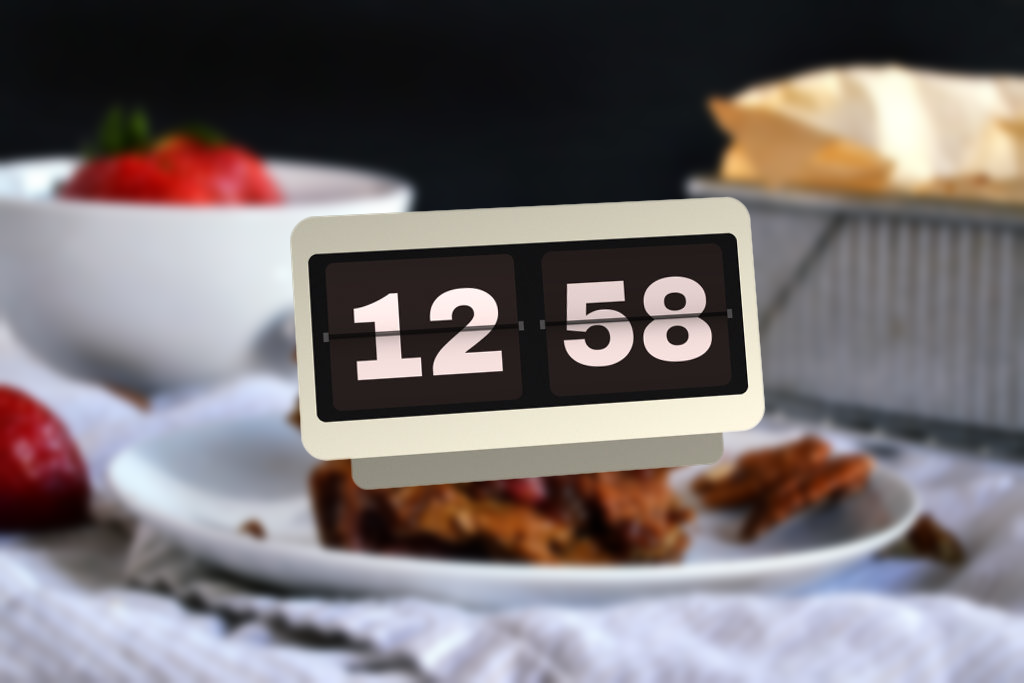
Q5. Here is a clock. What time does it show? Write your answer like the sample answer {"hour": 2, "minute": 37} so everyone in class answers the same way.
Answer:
{"hour": 12, "minute": 58}
